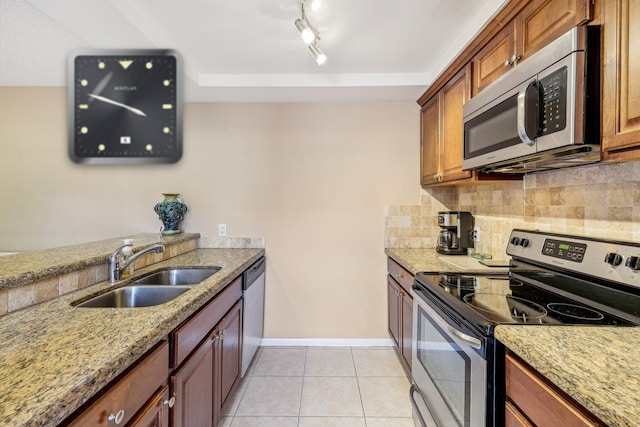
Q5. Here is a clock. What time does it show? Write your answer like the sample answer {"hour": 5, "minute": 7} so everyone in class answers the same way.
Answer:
{"hour": 3, "minute": 48}
